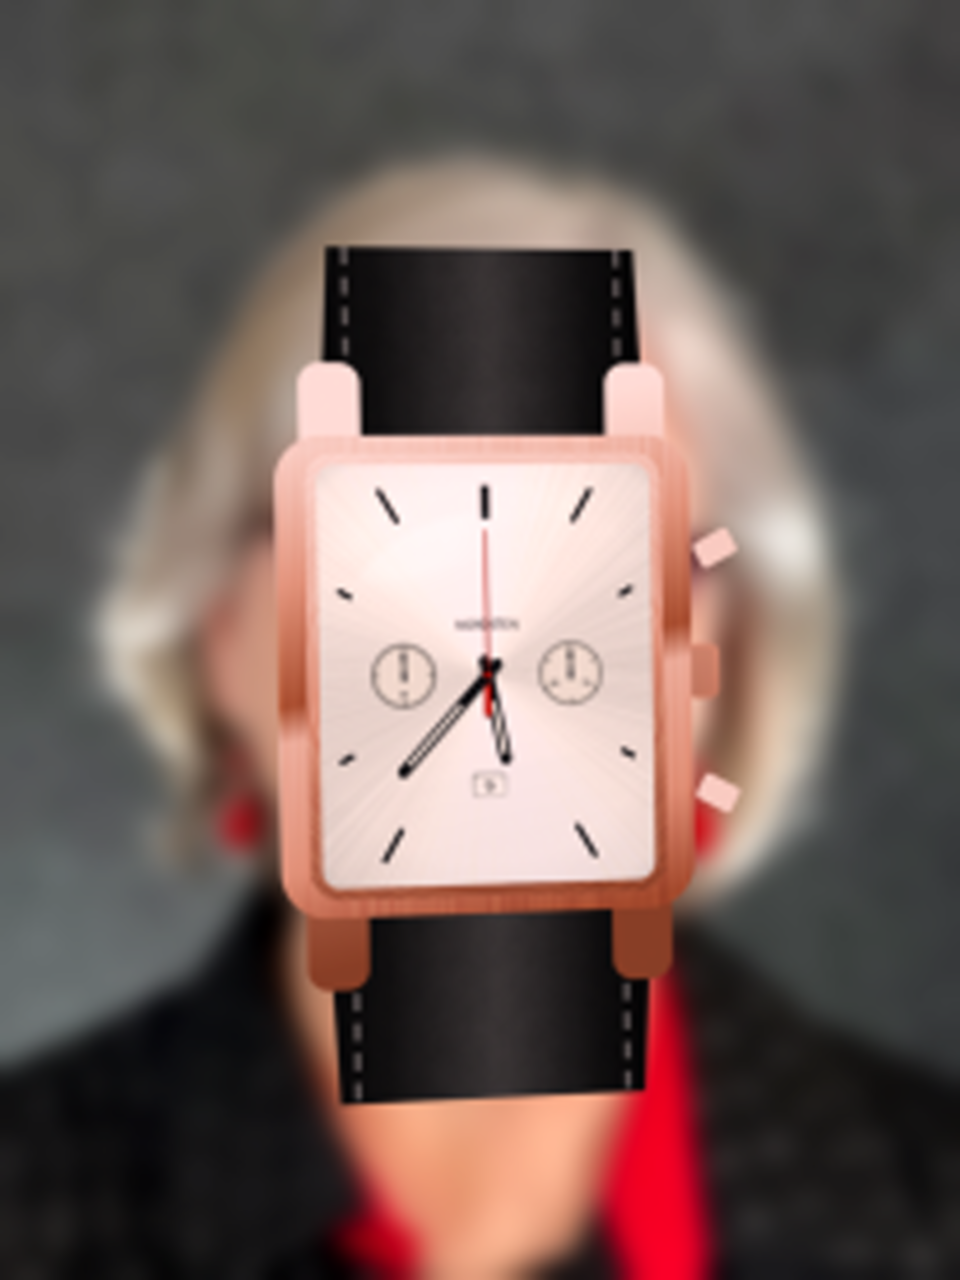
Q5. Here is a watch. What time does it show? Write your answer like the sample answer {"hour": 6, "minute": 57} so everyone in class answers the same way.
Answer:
{"hour": 5, "minute": 37}
